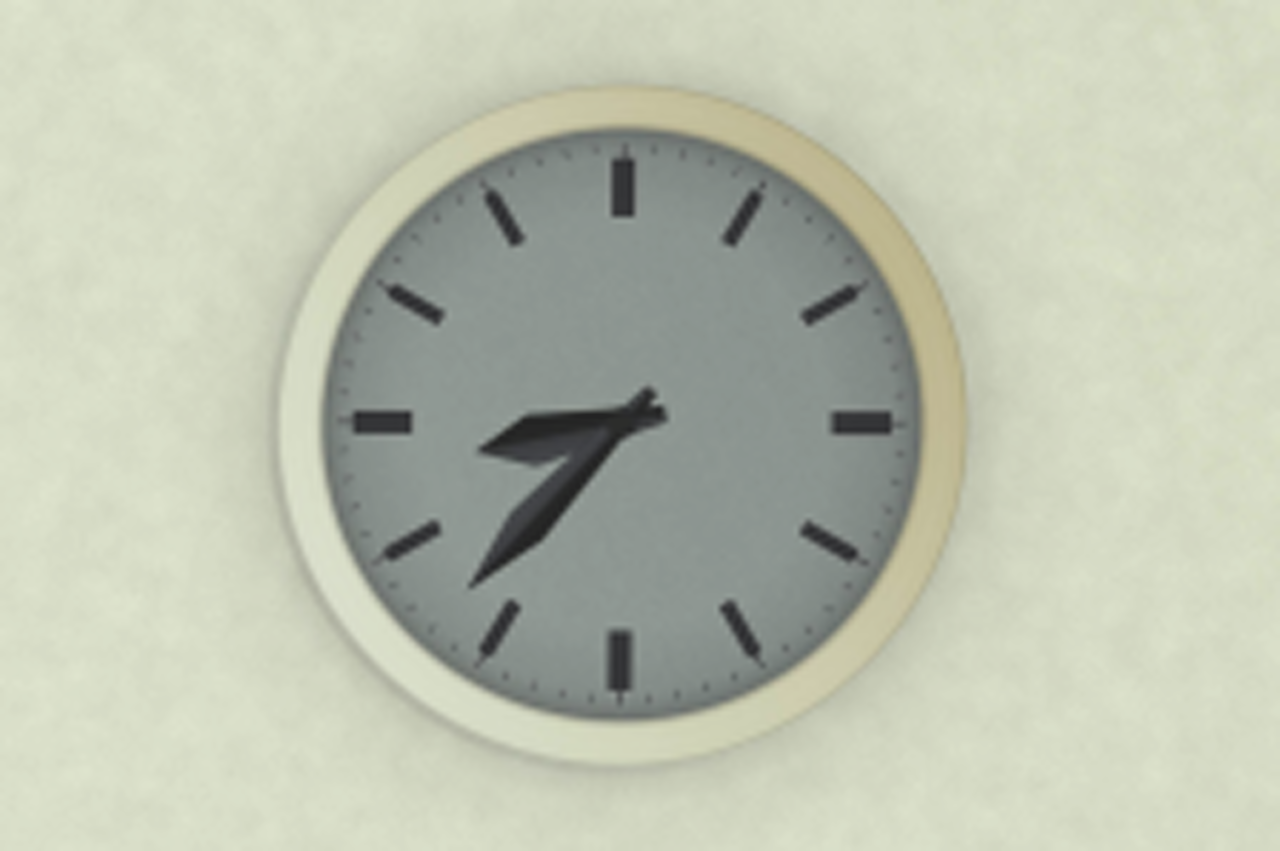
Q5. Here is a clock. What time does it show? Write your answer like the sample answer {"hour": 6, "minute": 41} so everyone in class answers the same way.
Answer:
{"hour": 8, "minute": 37}
